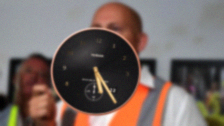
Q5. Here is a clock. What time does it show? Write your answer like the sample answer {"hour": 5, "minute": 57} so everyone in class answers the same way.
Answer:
{"hour": 5, "minute": 24}
